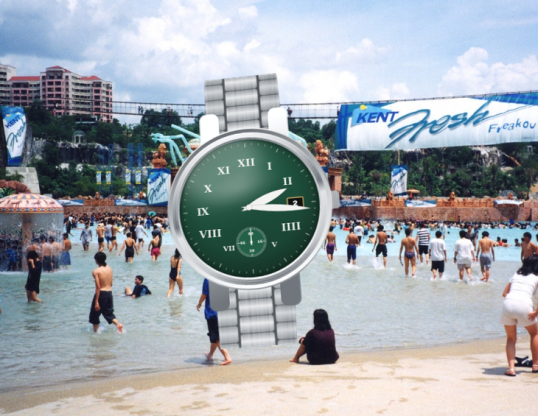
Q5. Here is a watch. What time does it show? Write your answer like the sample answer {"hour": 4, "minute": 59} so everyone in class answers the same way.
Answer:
{"hour": 2, "minute": 16}
